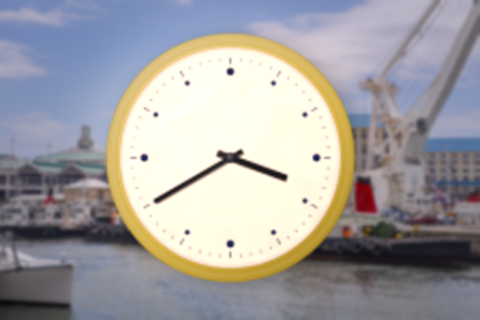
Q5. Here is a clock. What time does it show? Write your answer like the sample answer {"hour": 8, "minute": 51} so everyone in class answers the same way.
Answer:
{"hour": 3, "minute": 40}
